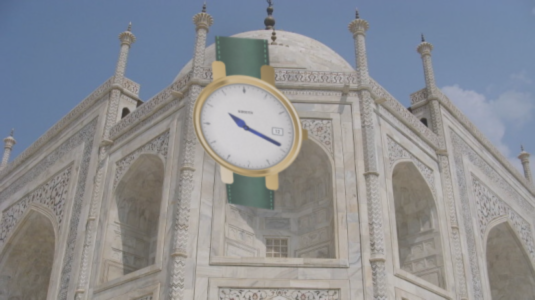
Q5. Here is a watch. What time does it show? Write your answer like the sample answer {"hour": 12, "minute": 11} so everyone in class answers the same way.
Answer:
{"hour": 10, "minute": 19}
